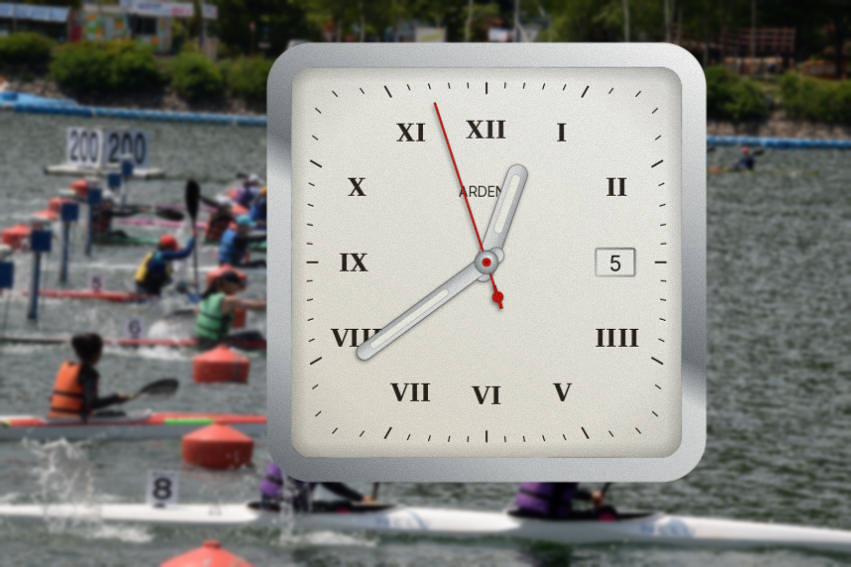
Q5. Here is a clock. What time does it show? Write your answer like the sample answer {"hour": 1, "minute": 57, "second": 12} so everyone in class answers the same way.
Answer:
{"hour": 12, "minute": 38, "second": 57}
